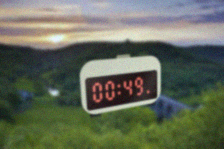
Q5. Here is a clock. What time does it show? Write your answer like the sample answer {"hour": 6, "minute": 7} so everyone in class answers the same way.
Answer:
{"hour": 0, "minute": 49}
